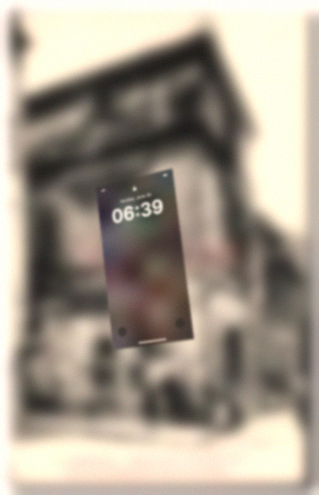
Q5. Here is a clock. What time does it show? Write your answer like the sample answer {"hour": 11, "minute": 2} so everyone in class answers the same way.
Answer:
{"hour": 6, "minute": 39}
